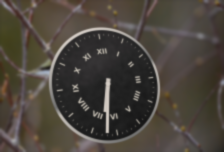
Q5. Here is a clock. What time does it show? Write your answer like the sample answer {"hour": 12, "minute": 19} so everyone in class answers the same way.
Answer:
{"hour": 6, "minute": 32}
